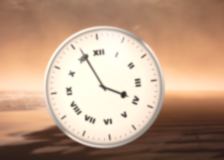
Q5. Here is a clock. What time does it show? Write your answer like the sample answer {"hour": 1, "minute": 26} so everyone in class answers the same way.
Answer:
{"hour": 3, "minute": 56}
